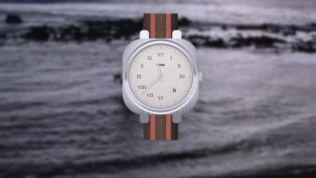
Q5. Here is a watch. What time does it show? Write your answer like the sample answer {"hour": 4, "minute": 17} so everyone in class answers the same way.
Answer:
{"hour": 11, "minute": 38}
